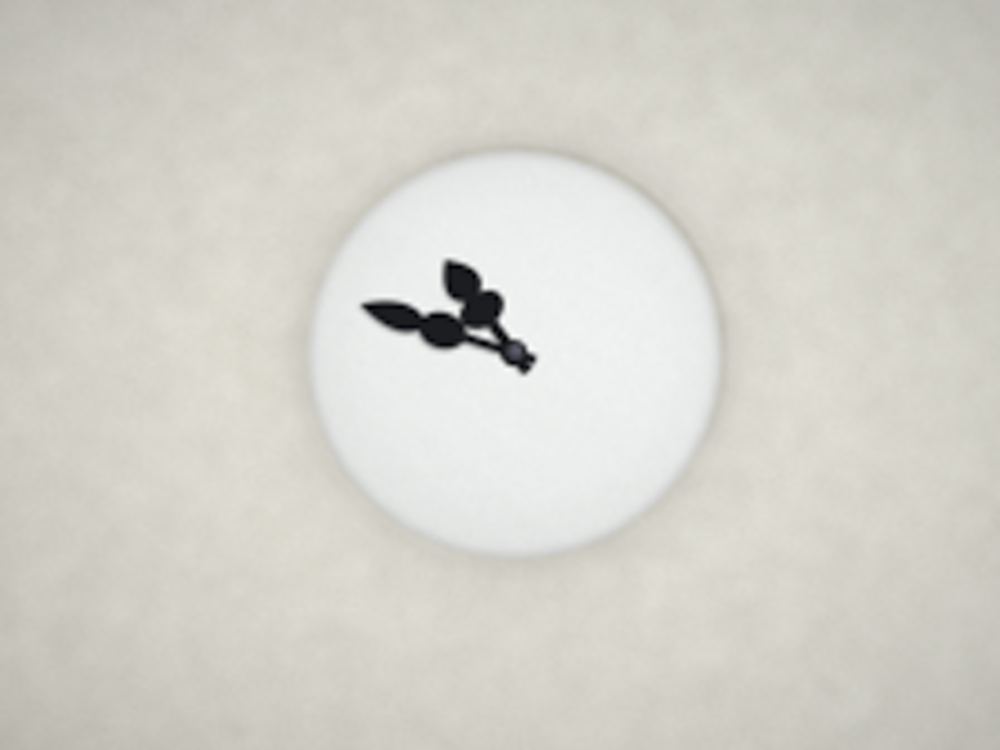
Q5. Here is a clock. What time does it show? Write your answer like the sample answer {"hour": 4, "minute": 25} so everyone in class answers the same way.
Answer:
{"hour": 10, "minute": 48}
